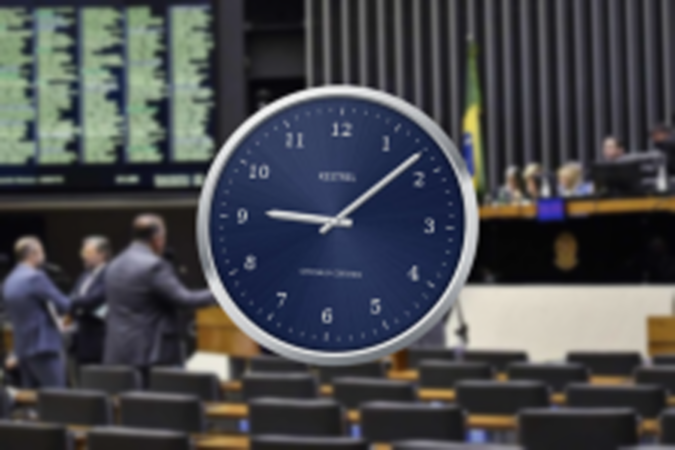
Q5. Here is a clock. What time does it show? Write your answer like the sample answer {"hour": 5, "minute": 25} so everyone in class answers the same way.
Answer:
{"hour": 9, "minute": 8}
